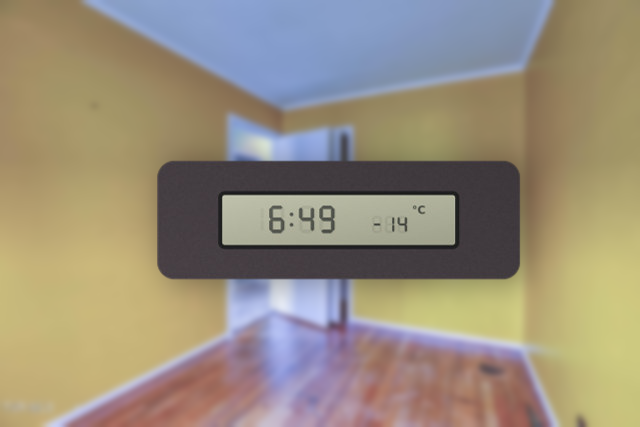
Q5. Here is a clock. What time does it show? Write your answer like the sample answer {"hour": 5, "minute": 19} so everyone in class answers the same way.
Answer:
{"hour": 6, "minute": 49}
